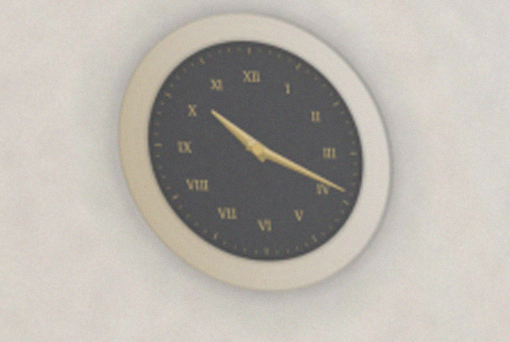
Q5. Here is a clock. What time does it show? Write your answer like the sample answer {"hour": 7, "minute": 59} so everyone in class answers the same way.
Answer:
{"hour": 10, "minute": 19}
